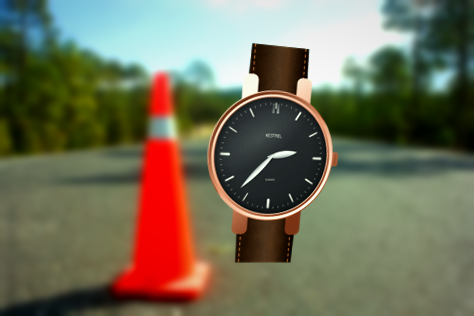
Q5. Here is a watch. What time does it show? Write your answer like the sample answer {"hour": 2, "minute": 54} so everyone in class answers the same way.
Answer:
{"hour": 2, "minute": 37}
